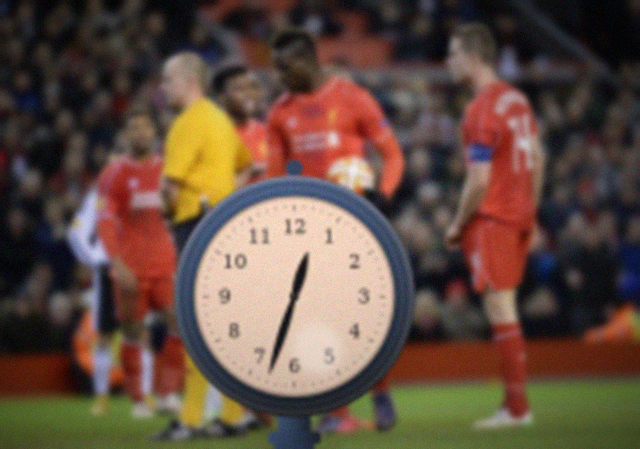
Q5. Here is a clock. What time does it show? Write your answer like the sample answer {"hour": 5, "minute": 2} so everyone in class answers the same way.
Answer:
{"hour": 12, "minute": 33}
